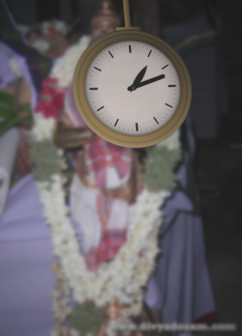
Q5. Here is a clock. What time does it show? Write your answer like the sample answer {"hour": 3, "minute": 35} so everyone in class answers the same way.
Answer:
{"hour": 1, "minute": 12}
